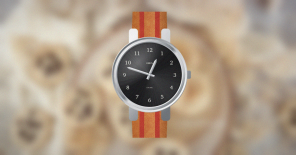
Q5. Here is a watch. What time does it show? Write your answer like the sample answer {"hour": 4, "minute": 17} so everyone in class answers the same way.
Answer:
{"hour": 12, "minute": 48}
